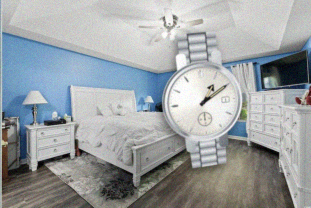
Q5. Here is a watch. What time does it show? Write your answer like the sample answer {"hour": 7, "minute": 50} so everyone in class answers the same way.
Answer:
{"hour": 1, "minute": 10}
